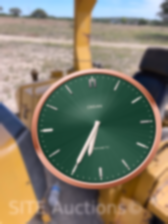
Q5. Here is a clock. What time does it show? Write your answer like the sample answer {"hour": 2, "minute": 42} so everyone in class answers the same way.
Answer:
{"hour": 6, "minute": 35}
